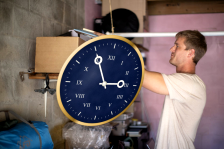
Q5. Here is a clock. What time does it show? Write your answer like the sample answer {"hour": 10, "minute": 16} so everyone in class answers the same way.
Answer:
{"hour": 2, "minute": 55}
